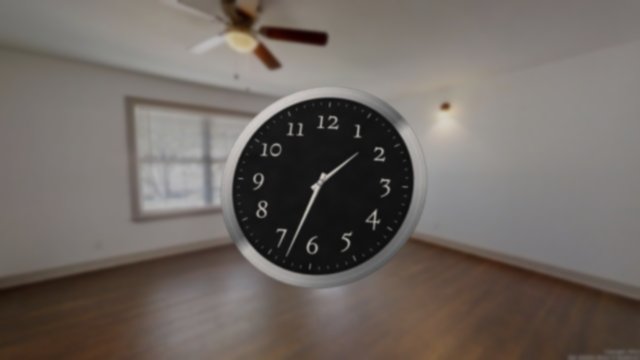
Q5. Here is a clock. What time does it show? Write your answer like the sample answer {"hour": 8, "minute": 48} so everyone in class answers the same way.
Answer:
{"hour": 1, "minute": 33}
